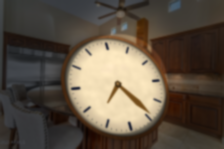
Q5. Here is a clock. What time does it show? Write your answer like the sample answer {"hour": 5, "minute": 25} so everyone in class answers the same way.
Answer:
{"hour": 7, "minute": 24}
